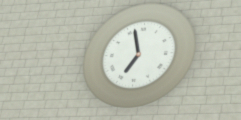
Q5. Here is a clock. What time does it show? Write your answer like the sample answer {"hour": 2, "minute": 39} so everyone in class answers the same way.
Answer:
{"hour": 6, "minute": 57}
